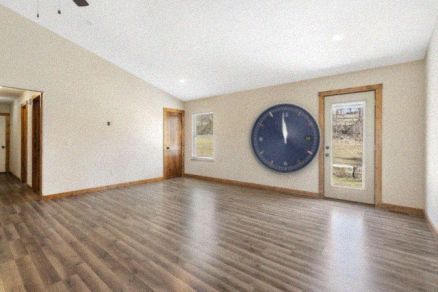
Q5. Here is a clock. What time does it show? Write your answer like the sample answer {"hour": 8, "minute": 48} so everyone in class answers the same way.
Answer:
{"hour": 11, "minute": 59}
